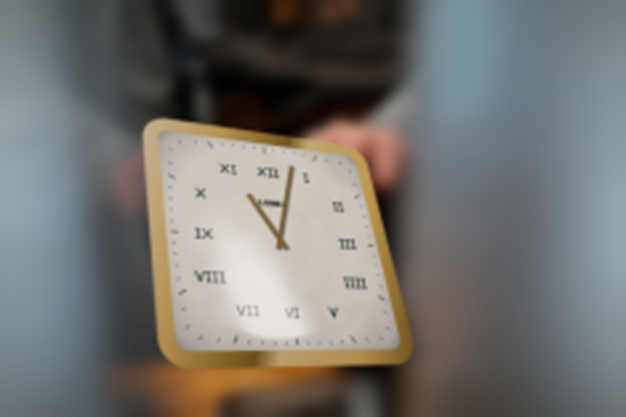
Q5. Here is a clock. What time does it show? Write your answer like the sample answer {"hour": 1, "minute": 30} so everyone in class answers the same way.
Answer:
{"hour": 11, "minute": 3}
